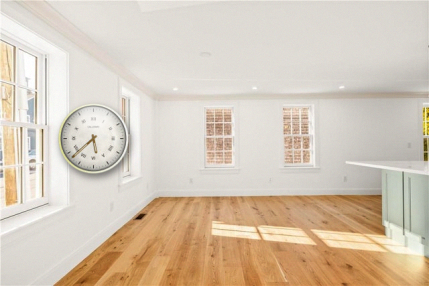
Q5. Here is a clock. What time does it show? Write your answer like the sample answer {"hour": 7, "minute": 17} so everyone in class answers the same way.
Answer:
{"hour": 5, "minute": 38}
